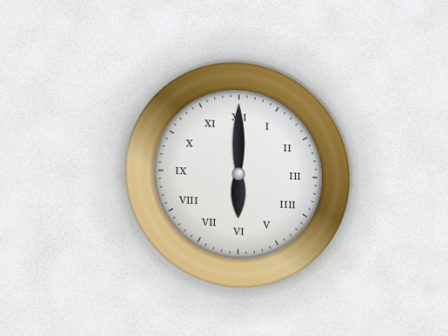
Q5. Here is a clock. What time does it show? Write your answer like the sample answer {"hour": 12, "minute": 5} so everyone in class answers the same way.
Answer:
{"hour": 6, "minute": 0}
